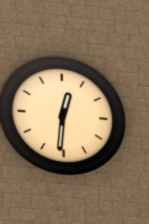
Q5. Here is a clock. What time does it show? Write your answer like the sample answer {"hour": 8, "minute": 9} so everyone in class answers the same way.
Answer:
{"hour": 12, "minute": 31}
